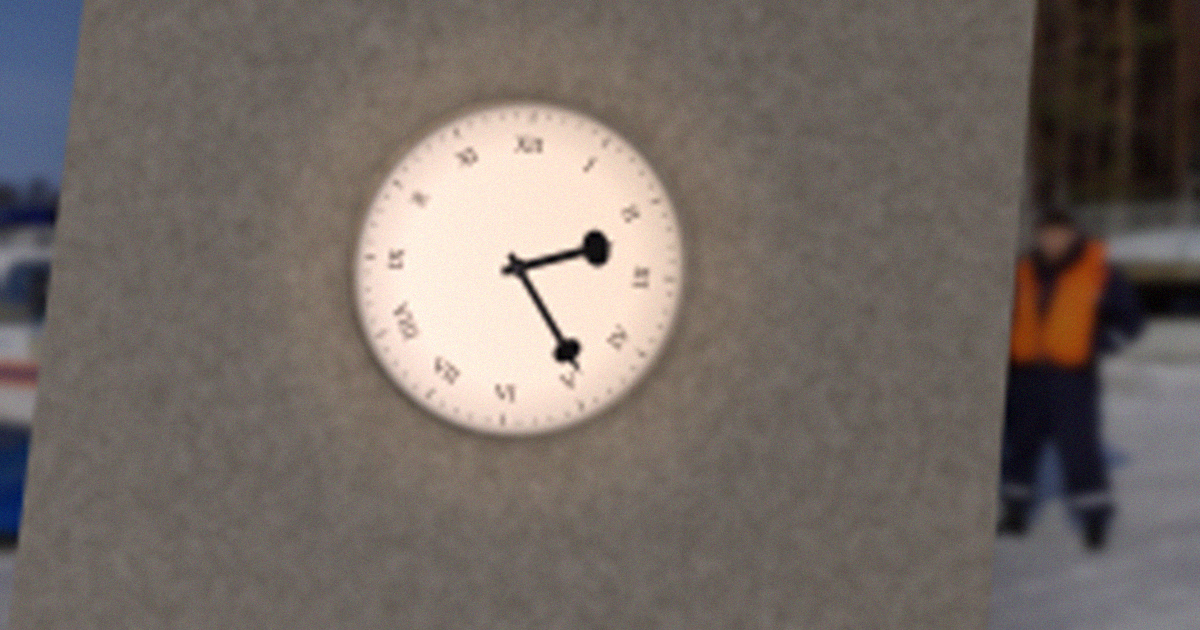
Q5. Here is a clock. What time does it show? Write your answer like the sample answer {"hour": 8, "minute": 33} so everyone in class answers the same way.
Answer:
{"hour": 2, "minute": 24}
